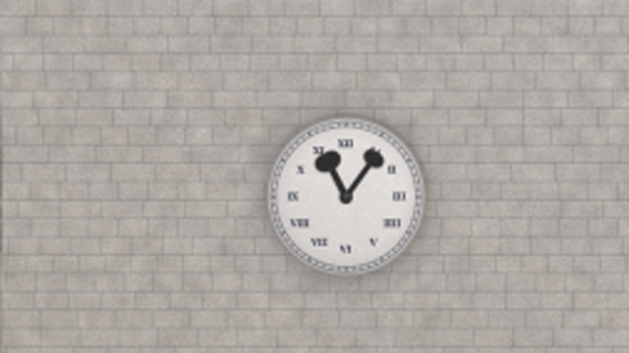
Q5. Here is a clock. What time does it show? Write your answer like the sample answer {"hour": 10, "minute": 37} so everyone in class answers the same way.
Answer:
{"hour": 11, "minute": 6}
